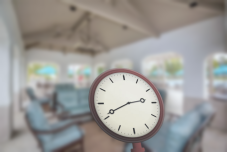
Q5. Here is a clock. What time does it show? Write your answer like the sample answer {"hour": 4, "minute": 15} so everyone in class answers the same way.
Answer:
{"hour": 2, "minute": 41}
